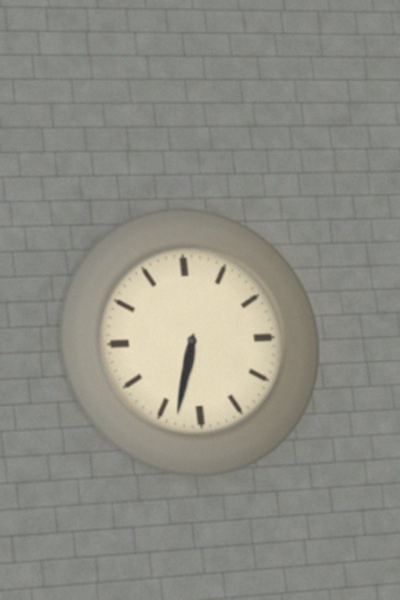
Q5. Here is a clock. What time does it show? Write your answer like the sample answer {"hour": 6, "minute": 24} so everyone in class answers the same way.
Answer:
{"hour": 6, "minute": 33}
